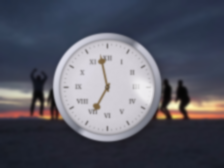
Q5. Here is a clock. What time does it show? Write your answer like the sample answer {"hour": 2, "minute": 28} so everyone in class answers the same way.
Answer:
{"hour": 6, "minute": 58}
